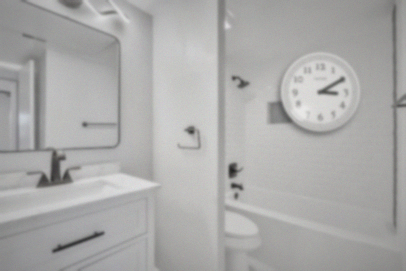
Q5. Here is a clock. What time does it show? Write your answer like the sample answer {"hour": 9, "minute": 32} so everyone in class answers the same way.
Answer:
{"hour": 3, "minute": 10}
